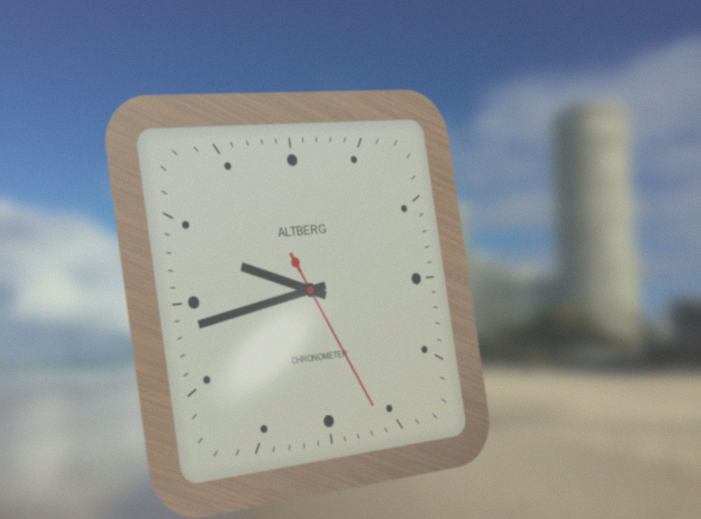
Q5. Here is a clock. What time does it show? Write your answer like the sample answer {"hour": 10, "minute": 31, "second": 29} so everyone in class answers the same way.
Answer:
{"hour": 9, "minute": 43, "second": 26}
